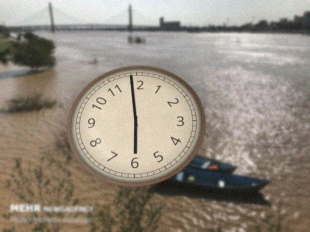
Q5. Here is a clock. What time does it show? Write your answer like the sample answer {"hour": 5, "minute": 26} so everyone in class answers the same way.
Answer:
{"hour": 5, "minute": 59}
